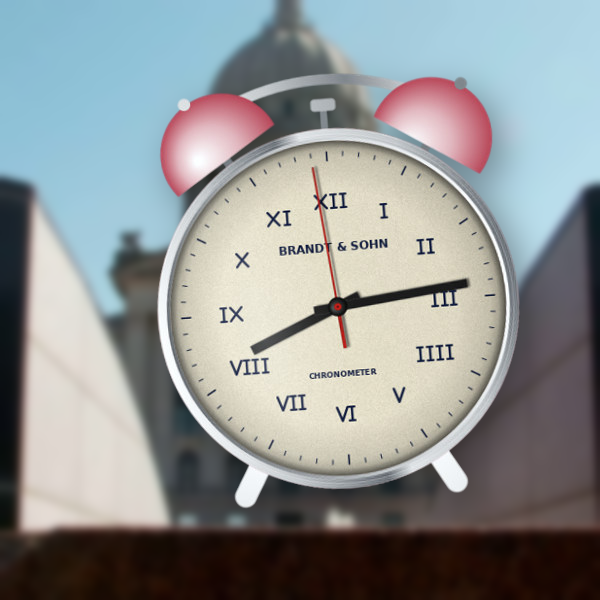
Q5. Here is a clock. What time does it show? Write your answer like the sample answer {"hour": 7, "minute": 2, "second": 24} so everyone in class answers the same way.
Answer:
{"hour": 8, "minute": 13, "second": 59}
